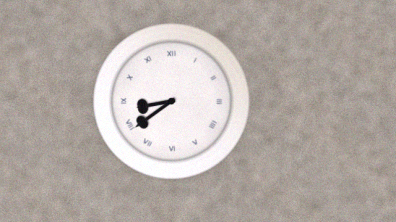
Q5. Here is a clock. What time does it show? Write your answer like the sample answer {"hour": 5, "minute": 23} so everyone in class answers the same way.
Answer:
{"hour": 8, "minute": 39}
